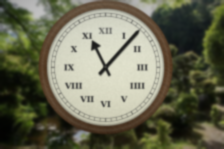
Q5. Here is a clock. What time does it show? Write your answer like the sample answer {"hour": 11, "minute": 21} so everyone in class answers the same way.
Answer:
{"hour": 11, "minute": 7}
